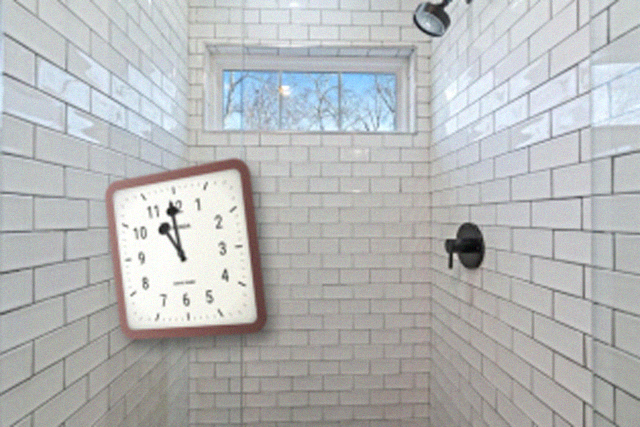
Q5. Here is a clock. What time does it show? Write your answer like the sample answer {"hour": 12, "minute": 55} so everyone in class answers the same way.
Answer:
{"hour": 10, "minute": 59}
